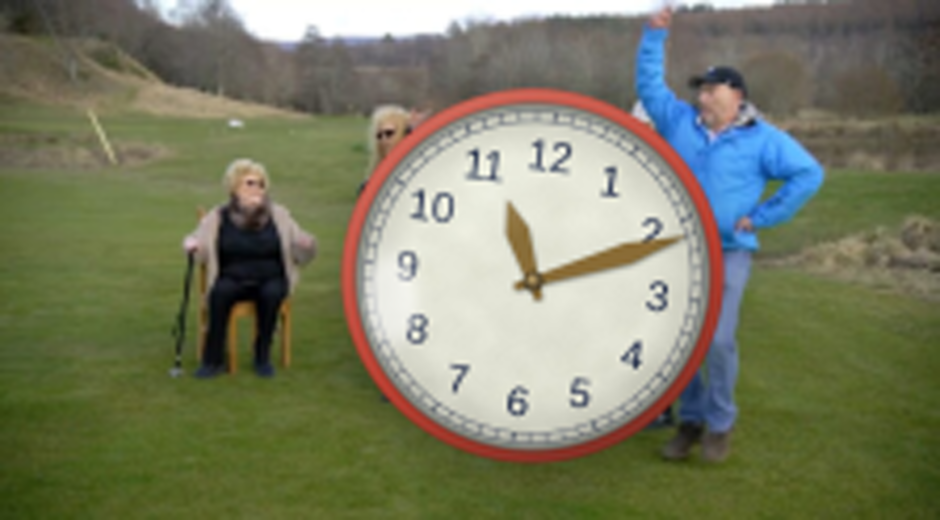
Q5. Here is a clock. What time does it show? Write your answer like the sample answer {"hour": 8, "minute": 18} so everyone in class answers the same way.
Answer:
{"hour": 11, "minute": 11}
